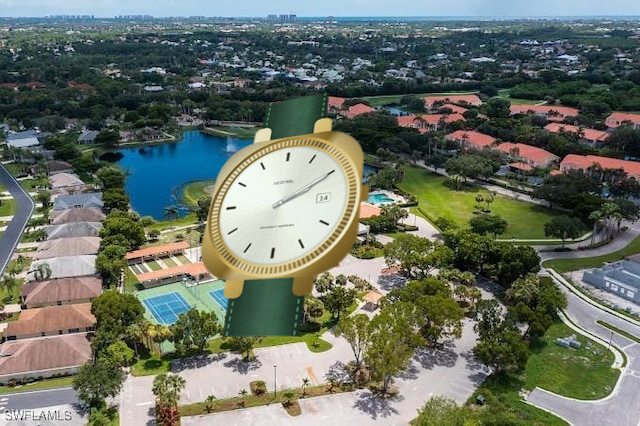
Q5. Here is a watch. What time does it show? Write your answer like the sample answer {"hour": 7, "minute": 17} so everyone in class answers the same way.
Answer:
{"hour": 2, "minute": 10}
